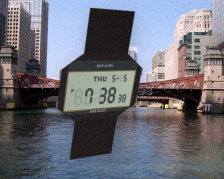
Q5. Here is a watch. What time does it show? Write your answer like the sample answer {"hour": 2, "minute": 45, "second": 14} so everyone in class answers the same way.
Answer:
{"hour": 7, "minute": 38, "second": 38}
